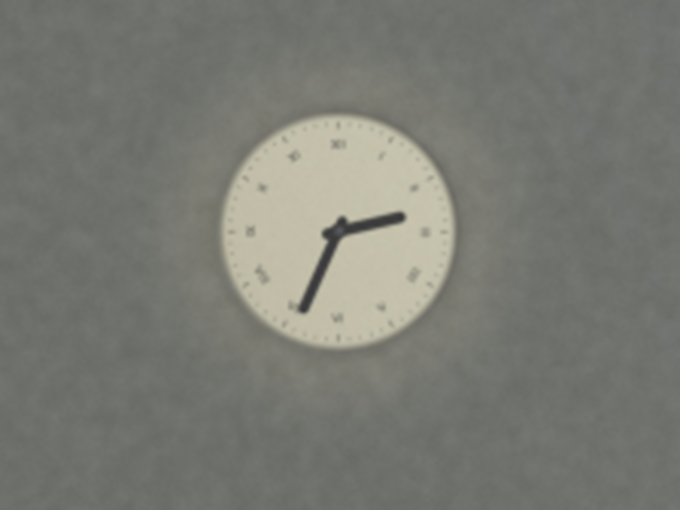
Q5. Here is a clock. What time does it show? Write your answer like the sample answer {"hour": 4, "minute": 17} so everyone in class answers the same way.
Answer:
{"hour": 2, "minute": 34}
